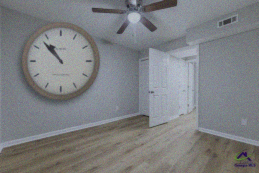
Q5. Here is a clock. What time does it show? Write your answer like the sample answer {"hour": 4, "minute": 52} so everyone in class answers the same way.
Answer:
{"hour": 10, "minute": 53}
